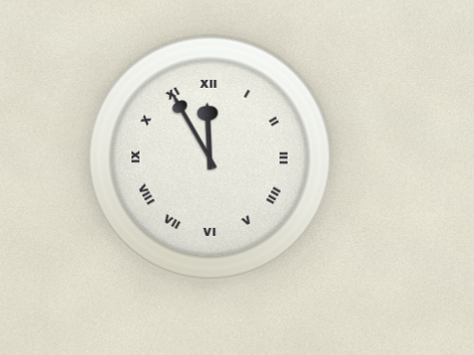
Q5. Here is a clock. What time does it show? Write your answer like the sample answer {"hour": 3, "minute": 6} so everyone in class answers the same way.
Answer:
{"hour": 11, "minute": 55}
